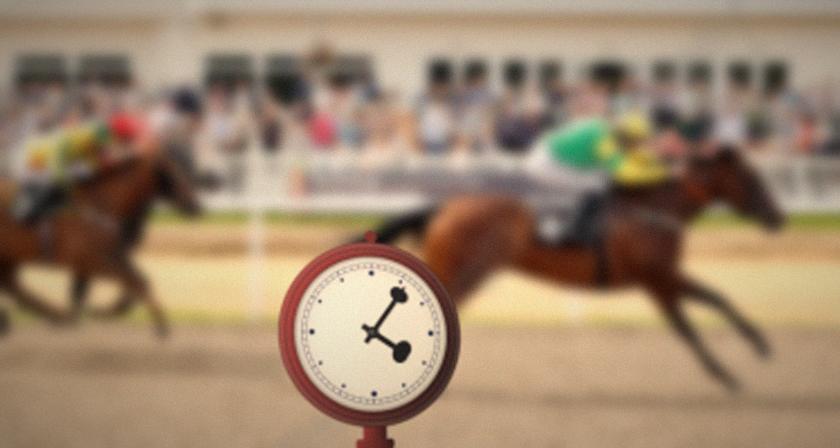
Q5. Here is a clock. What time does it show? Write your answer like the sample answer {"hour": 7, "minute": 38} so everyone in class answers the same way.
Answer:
{"hour": 4, "minute": 6}
